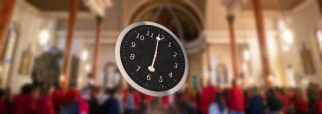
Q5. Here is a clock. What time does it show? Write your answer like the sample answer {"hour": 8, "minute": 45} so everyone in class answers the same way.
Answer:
{"hour": 5, "minute": 59}
